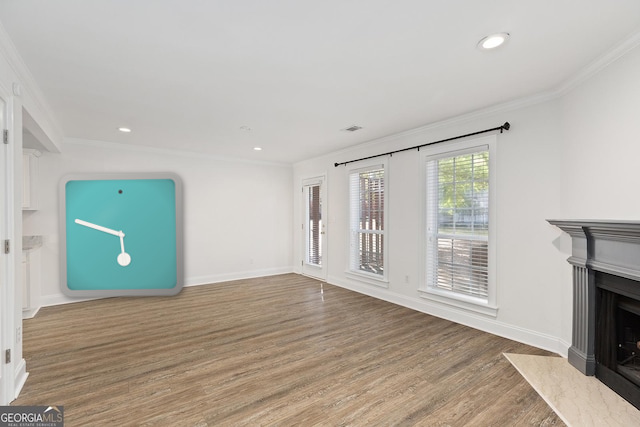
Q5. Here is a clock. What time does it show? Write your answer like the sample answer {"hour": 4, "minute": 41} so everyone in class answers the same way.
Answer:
{"hour": 5, "minute": 48}
